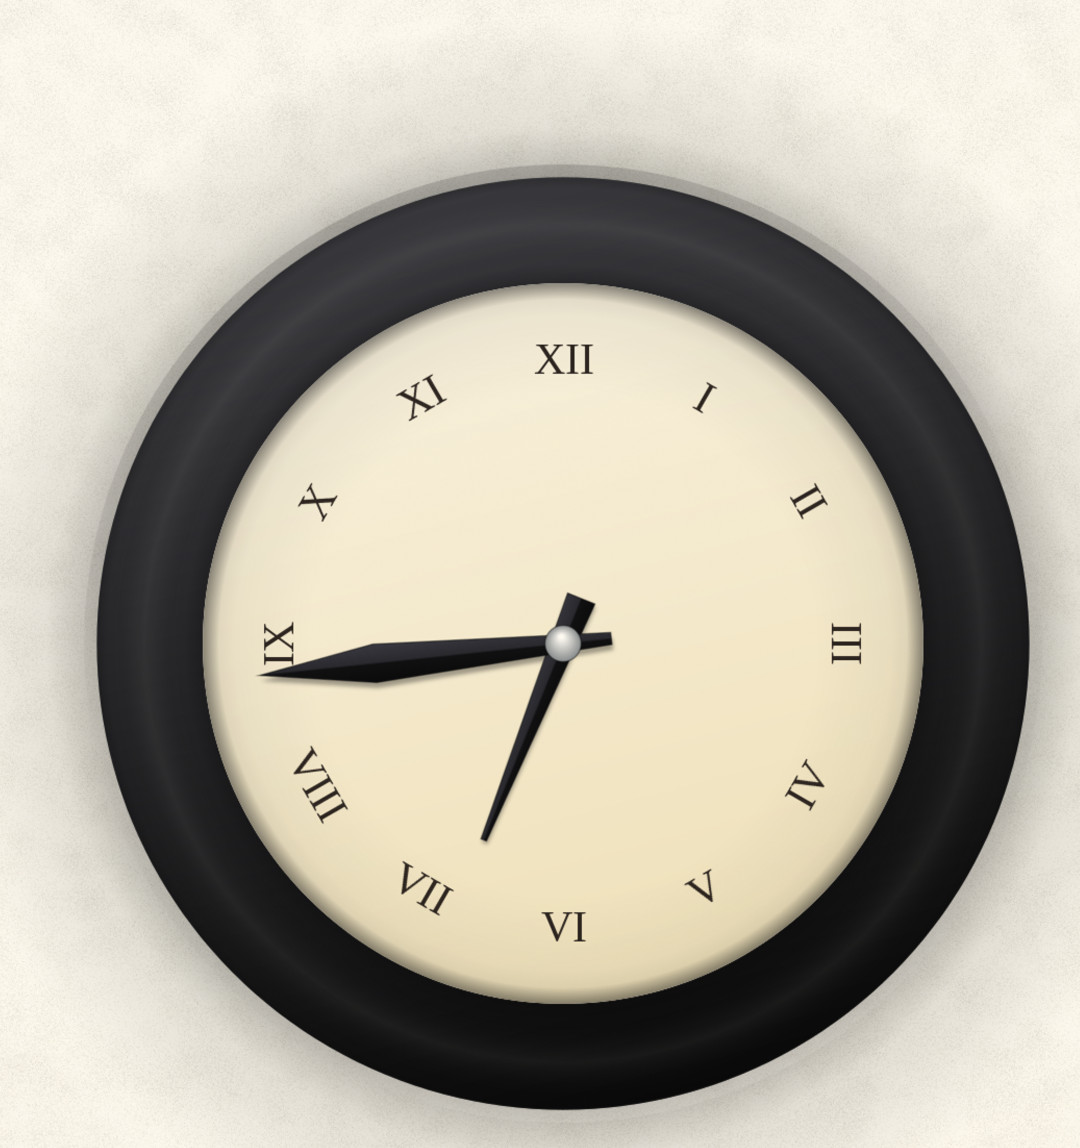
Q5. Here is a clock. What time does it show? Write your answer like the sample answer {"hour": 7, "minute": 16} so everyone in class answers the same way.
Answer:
{"hour": 6, "minute": 44}
